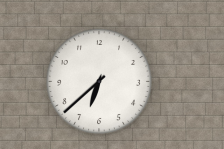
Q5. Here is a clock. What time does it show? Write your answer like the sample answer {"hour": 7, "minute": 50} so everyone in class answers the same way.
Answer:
{"hour": 6, "minute": 38}
